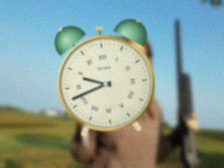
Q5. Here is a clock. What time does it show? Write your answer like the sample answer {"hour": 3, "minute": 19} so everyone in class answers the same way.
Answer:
{"hour": 9, "minute": 42}
